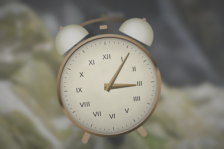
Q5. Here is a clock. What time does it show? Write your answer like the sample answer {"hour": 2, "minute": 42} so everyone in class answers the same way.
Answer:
{"hour": 3, "minute": 6}
